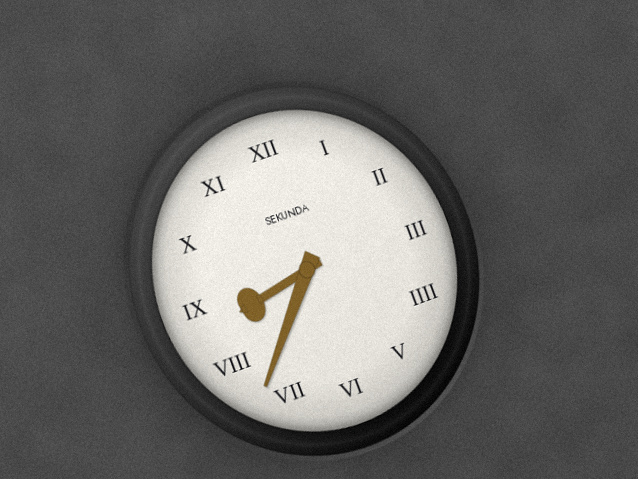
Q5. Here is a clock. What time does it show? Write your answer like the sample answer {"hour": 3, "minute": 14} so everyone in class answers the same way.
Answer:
{"hour": 8, "minute": 37}
